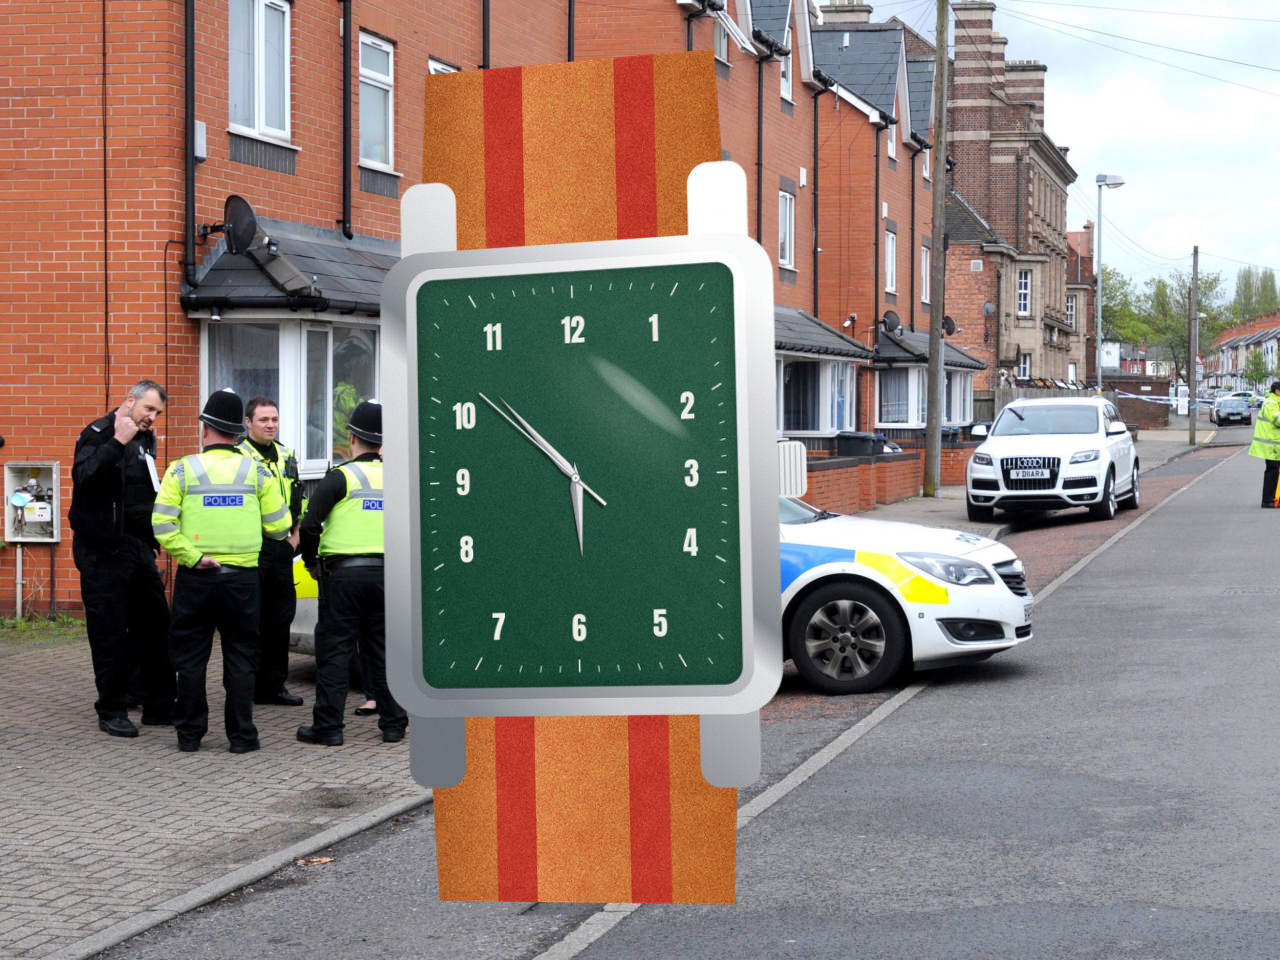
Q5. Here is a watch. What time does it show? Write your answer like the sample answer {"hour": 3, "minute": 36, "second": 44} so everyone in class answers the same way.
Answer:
{"hour": 5, "minute": 52, "second": 52}
